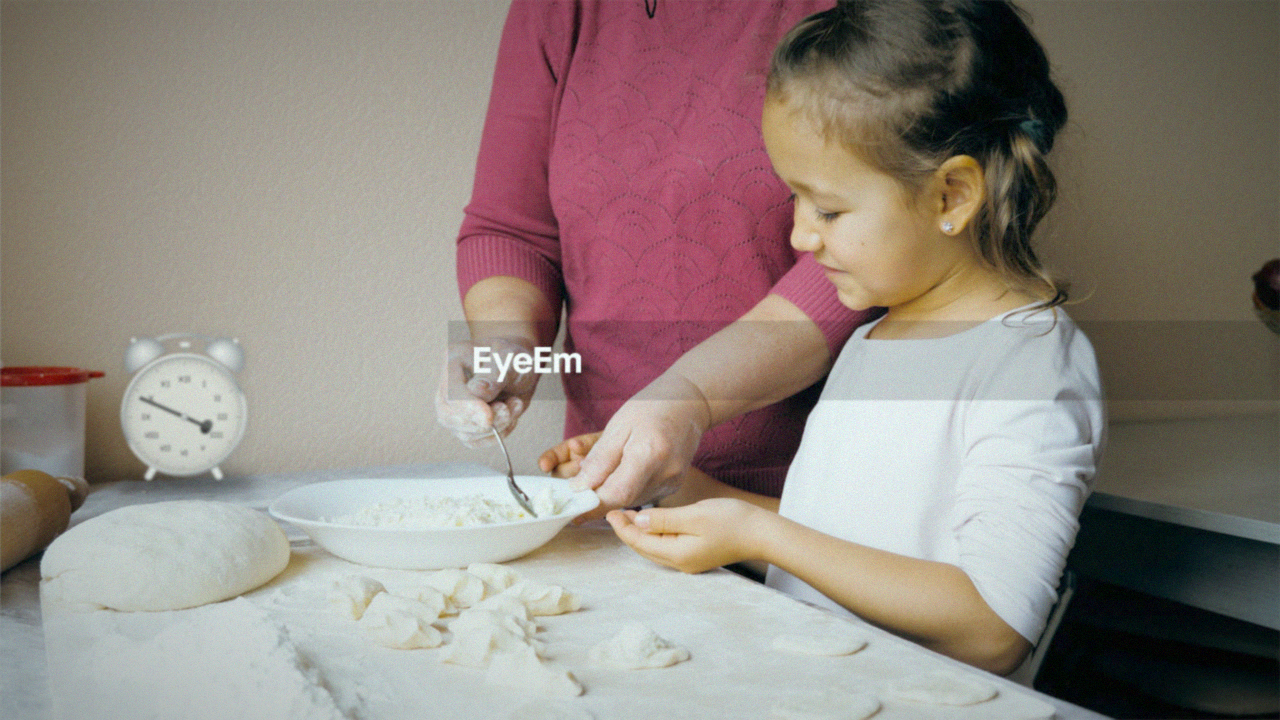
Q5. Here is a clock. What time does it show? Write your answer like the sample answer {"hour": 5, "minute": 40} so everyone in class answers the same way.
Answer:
{"hour": 3, "minute": 49}
